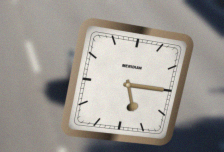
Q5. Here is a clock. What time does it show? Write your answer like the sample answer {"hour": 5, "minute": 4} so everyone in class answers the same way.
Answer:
{"hour": 5, "minute": 15}
